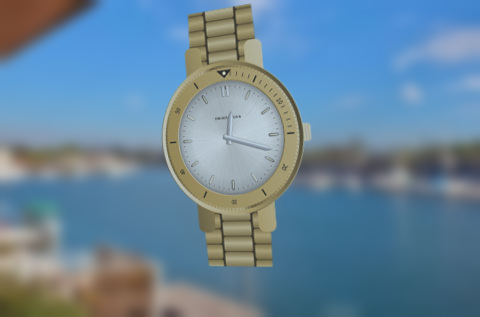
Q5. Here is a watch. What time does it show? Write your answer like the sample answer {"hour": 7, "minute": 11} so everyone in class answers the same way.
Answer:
{"hour": 12, "minute": 18}
